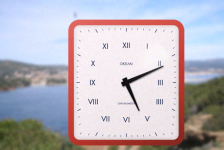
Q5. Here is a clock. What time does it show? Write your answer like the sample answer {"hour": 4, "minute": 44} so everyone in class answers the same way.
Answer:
{"hour": 5, "minute": 11}
